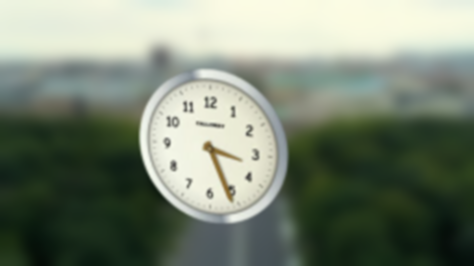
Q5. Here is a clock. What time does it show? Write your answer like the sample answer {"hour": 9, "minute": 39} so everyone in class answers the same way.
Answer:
{"hour": 3, "minute": 26}
